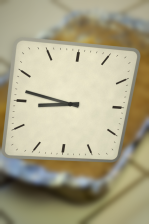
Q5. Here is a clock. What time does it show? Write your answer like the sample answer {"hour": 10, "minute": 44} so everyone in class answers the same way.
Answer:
{"hour": 8, "minute": 47}
